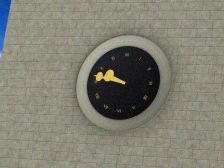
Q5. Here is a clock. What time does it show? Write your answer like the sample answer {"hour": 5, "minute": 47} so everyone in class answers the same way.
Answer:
{"hour": 9, "minute": 47}
